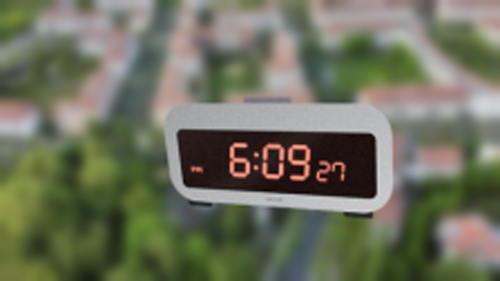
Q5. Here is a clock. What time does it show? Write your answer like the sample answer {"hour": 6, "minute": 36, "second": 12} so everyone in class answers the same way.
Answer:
{"hour": 6, "minute": 9, "second": 27}
